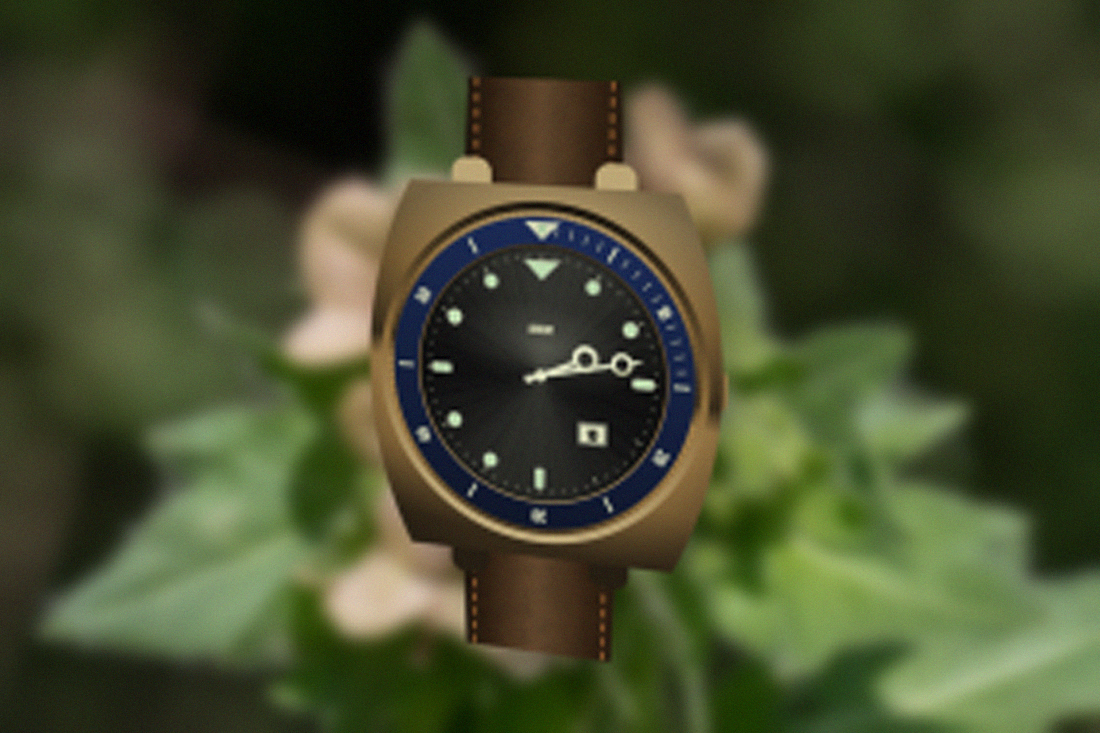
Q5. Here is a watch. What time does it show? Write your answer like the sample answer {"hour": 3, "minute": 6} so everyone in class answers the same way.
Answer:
{"hour": 2, "minute": 13}
